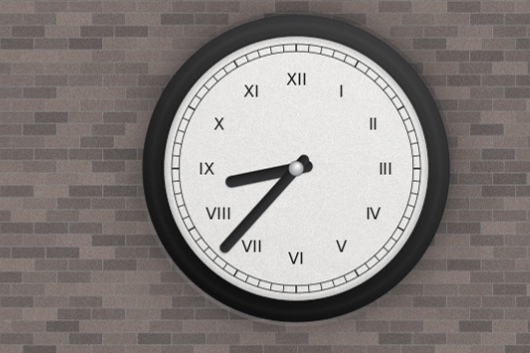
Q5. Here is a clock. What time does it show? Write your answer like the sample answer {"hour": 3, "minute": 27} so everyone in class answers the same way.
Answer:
{"hour": 8, "minute": 37}
